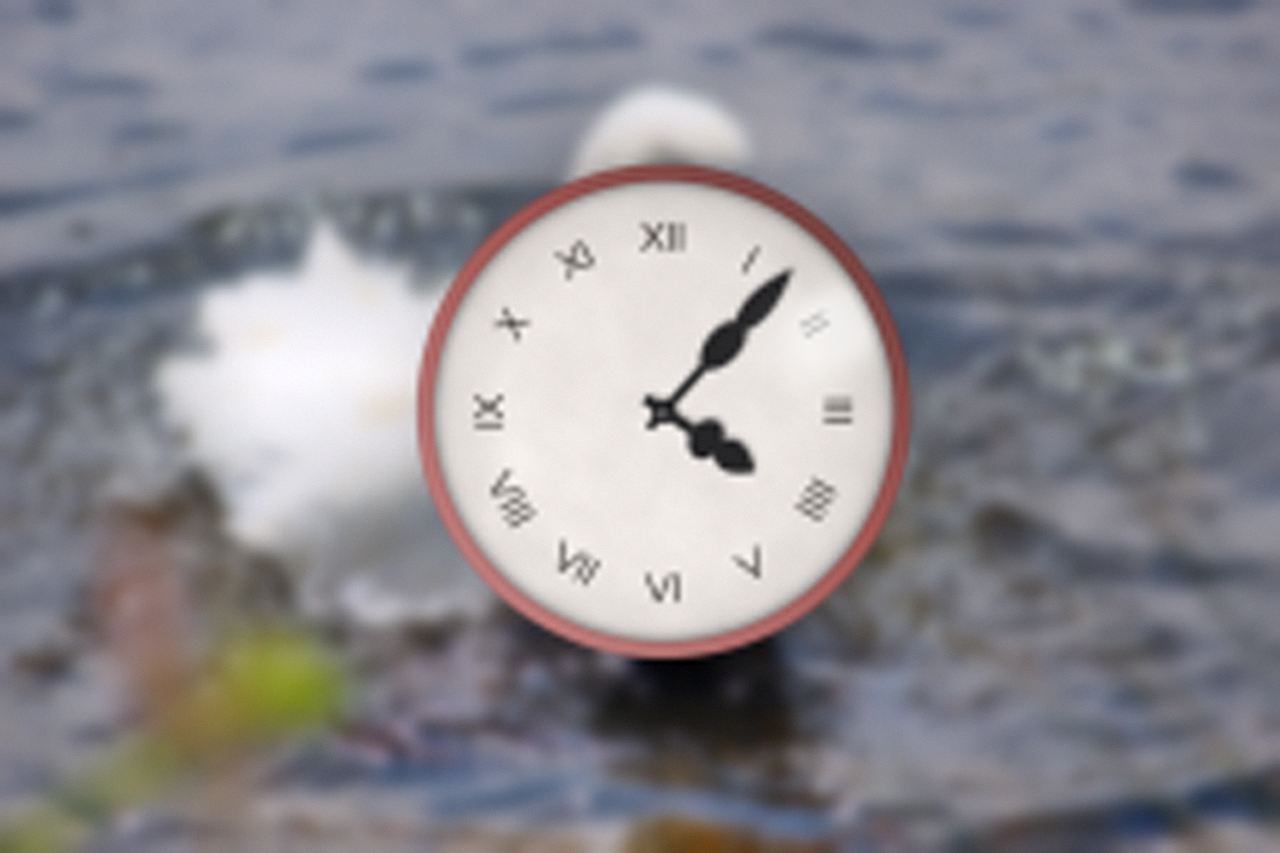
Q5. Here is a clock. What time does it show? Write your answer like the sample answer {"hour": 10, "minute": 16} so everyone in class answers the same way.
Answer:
{"hour": 4, "minute": 7}
